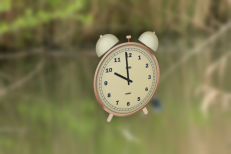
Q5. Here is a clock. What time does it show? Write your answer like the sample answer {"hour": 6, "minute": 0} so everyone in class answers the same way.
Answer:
{"hour": 9, "minute": 59}
